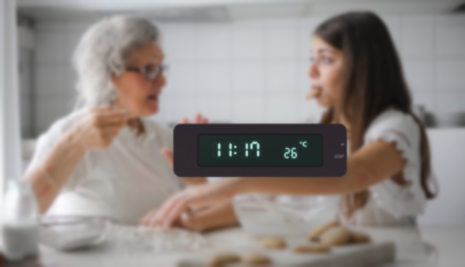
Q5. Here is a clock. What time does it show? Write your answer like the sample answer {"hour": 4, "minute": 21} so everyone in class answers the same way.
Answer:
{"hour": 11, "minute": 17}
